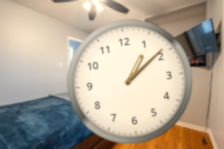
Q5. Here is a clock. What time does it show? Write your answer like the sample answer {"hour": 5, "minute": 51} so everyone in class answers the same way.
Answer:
{"hour": 1, "minute": 9}
